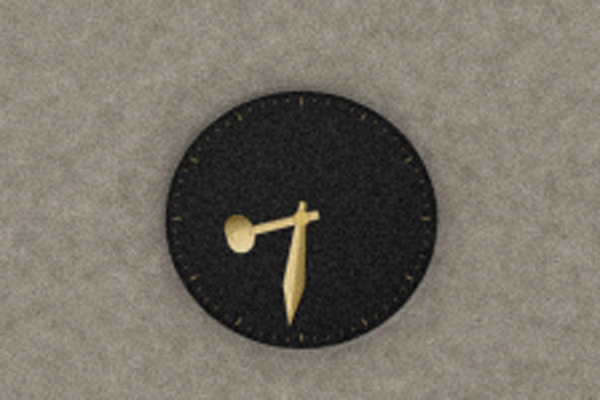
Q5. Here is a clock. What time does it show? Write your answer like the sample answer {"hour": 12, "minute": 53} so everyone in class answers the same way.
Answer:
{"hour": 8, "minute": 31}
